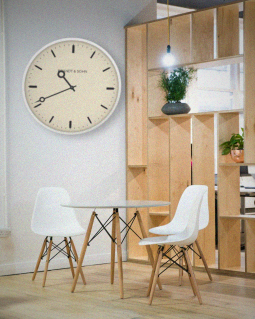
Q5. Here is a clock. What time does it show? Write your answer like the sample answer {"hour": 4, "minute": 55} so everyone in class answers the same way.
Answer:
{"hour": 10, "minute": 41}
